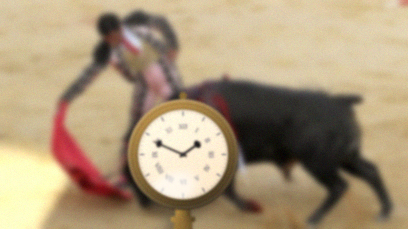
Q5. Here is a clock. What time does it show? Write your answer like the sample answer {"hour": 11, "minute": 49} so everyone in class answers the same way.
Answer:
{"hour": 1, "minute": 49}
